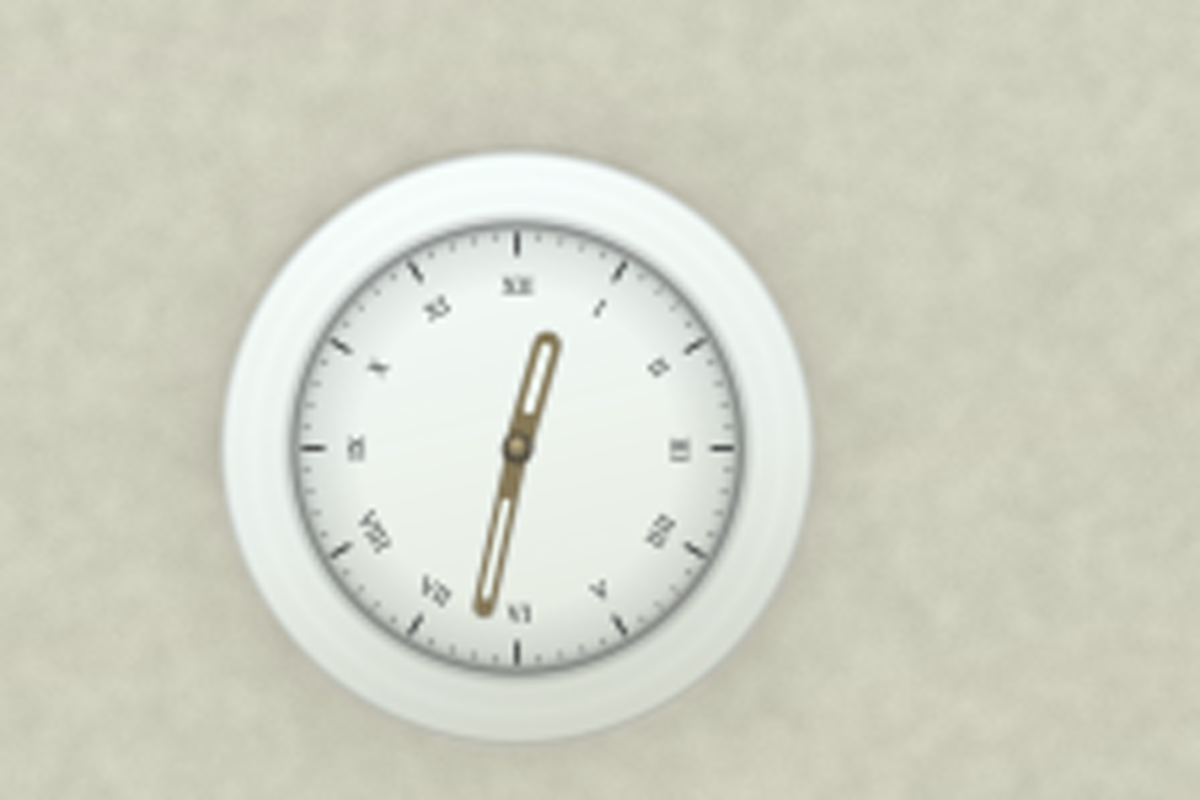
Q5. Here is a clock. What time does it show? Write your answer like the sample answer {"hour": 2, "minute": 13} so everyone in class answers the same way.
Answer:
{"hour": 12, "minute": 32}
